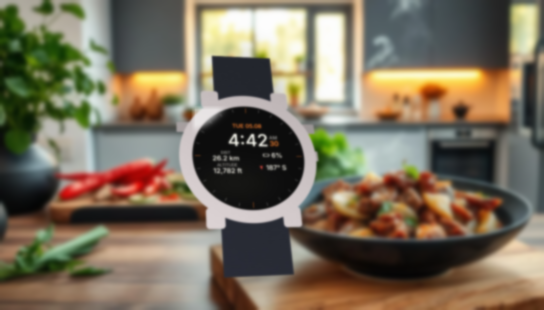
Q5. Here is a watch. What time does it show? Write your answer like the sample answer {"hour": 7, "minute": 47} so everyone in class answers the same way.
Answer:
{"hour": 4, "minute": 42}
